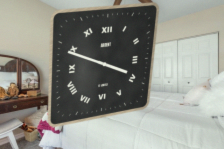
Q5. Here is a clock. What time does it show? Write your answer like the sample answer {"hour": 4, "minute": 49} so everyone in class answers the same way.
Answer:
{"hour": 3, "minute": 49}
